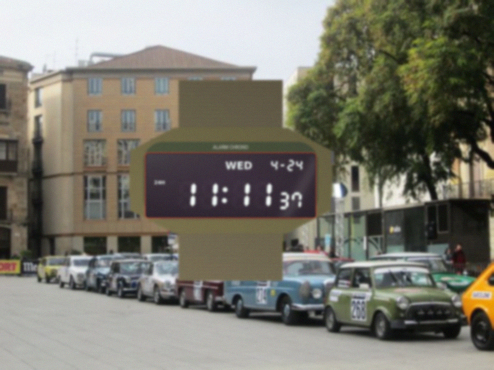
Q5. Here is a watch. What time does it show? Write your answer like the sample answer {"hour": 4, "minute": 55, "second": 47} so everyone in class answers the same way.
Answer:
{"hour": 11, "minute": 11, "second": 37}
